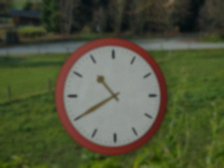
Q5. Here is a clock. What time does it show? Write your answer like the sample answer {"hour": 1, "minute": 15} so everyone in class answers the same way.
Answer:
{"hour": 10, "minute": 40}
